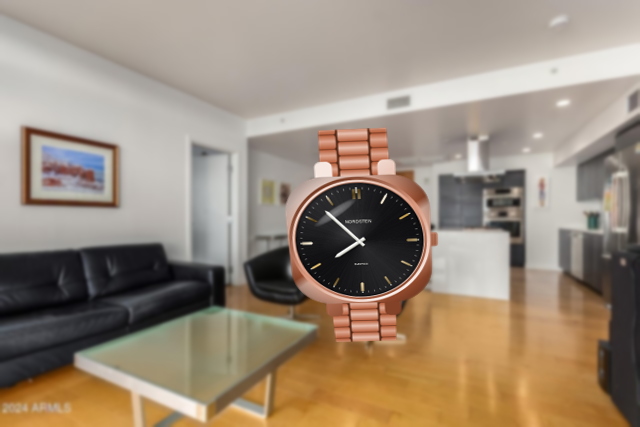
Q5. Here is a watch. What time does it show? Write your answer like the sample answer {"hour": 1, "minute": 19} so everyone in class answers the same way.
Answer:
{"hour": 7, "minute": 53}
